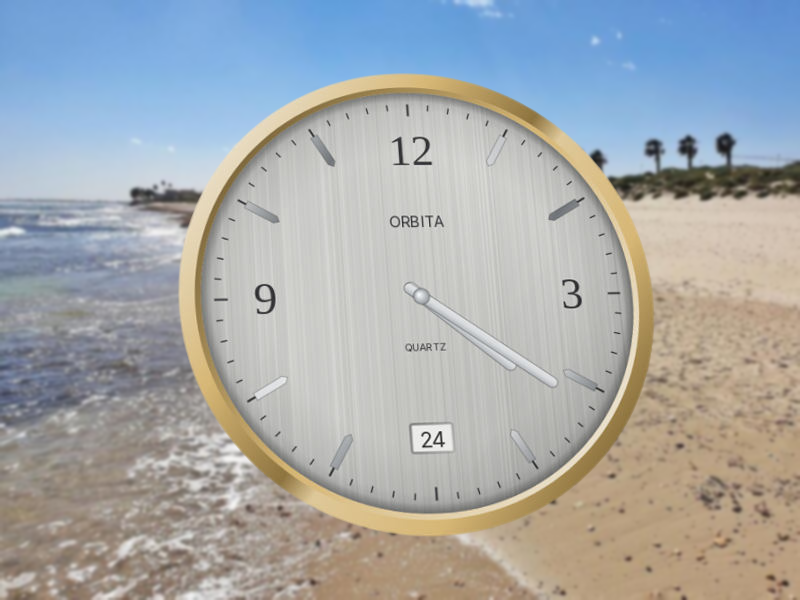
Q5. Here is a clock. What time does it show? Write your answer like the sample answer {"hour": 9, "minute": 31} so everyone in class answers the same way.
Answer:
{"hour": 4, "minute": 21}
